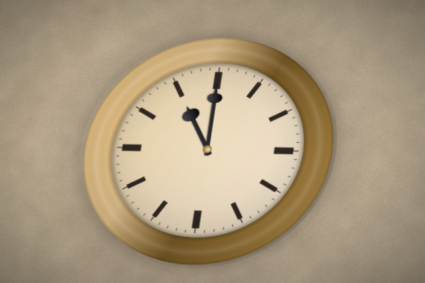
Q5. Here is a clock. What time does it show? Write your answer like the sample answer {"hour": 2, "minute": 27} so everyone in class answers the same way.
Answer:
{"hour": 11, "minute": 0}
